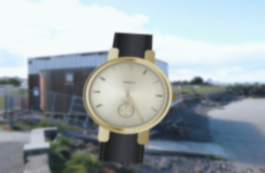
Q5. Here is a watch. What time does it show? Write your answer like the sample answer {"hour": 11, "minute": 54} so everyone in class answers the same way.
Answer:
{"hour": 5, "minute": 25}
